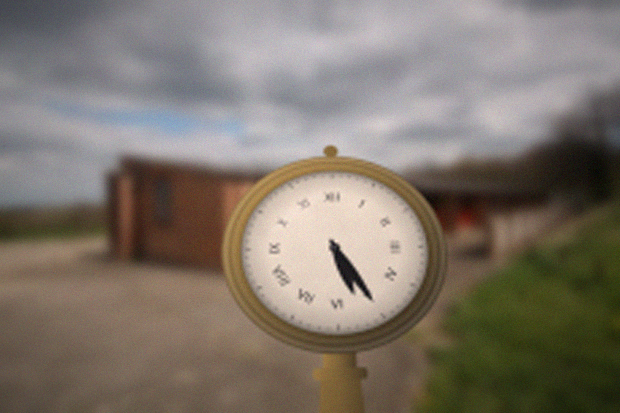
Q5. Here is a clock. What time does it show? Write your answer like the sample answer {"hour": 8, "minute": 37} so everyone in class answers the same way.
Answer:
{"hour": 5, "minute": 25}
